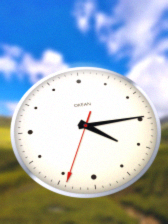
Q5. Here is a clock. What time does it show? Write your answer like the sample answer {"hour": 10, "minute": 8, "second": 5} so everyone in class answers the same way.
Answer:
{"hour": 4, "minute": 14, "second": 34}
